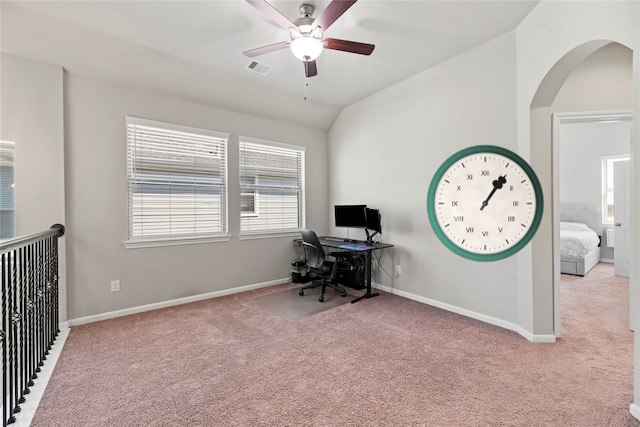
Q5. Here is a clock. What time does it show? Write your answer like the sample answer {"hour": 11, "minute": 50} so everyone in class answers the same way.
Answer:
{"hour": 1, "minute": 6}
